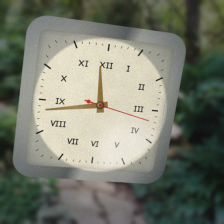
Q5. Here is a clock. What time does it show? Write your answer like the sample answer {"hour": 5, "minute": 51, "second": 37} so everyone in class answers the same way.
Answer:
{"hour": 11, "minute": 43, "second": 17}
